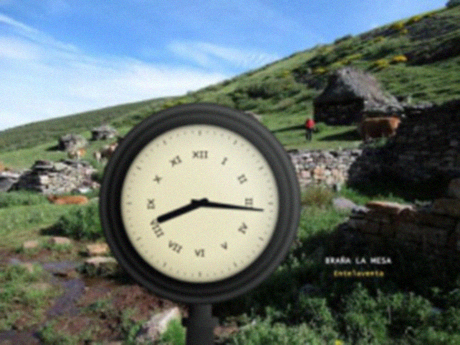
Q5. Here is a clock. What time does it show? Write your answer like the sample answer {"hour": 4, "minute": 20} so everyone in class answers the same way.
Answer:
{"hour": 8, "minute": 16}
